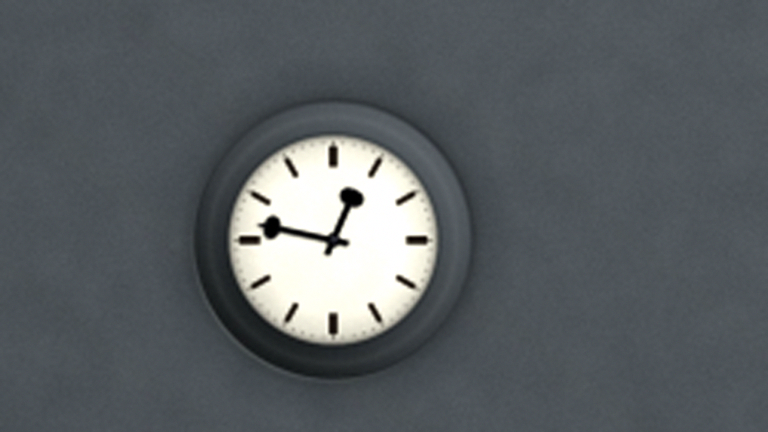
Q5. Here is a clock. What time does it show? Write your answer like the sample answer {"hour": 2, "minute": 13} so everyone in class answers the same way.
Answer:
{"hour": 12, "minute": 47}
